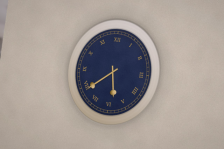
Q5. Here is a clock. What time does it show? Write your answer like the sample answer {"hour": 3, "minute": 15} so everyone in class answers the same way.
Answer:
{"hour": 5, "minute": 39}
